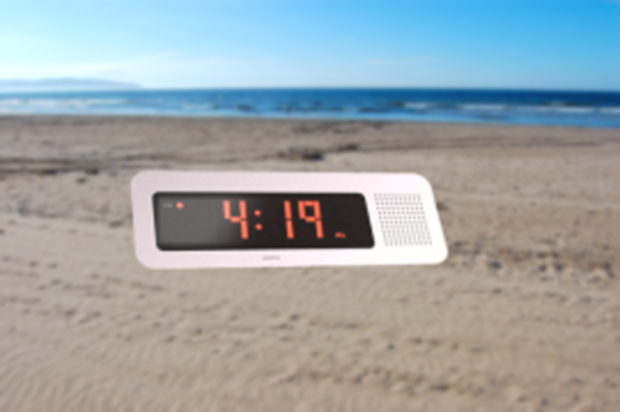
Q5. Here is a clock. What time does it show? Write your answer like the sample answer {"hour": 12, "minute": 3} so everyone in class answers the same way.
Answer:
{"hour": 4, "minute": 19}
